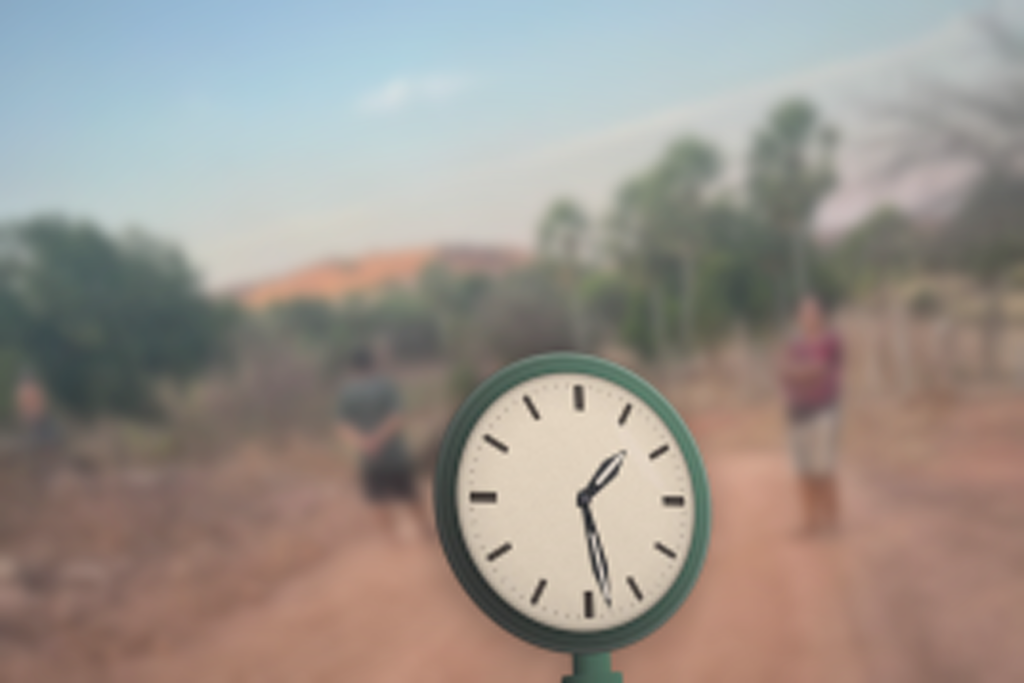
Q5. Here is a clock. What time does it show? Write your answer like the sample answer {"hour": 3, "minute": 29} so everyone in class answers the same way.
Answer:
{"hour": 1, "minute": 28}
